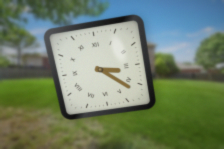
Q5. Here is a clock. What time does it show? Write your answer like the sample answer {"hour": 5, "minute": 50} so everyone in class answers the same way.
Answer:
{"hour": 3, "minute": 22}
